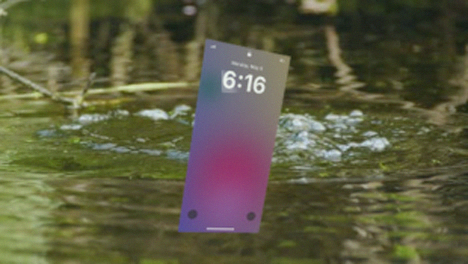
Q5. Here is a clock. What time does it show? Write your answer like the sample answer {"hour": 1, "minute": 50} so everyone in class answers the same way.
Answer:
{"hour": 6, "minute": 16}
